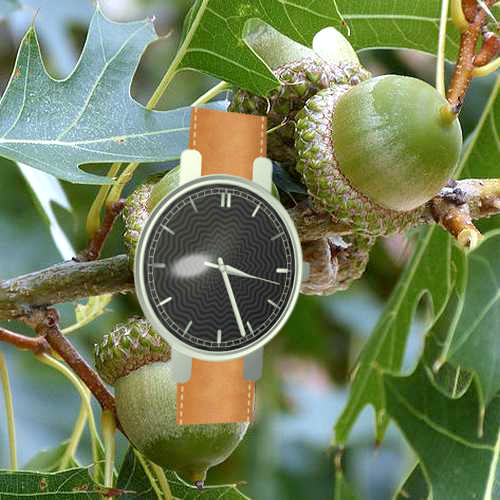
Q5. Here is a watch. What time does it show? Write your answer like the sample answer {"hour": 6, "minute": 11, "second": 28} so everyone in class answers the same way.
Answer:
{"hour": 3, "minute": 26, "second": 17}
